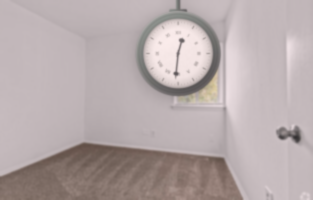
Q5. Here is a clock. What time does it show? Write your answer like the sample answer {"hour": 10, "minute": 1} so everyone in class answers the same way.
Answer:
{"hour": 12, "minute": 31}
